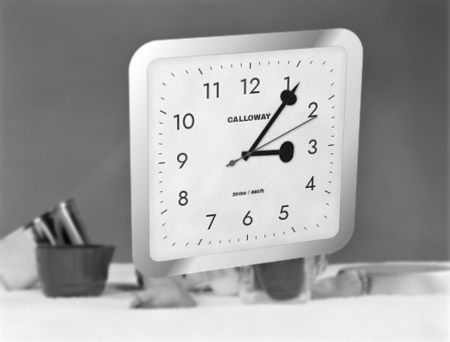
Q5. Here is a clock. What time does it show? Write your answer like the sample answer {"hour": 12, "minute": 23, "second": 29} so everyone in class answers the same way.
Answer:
{"hour": 3, "minute": 6, "second": 11}
